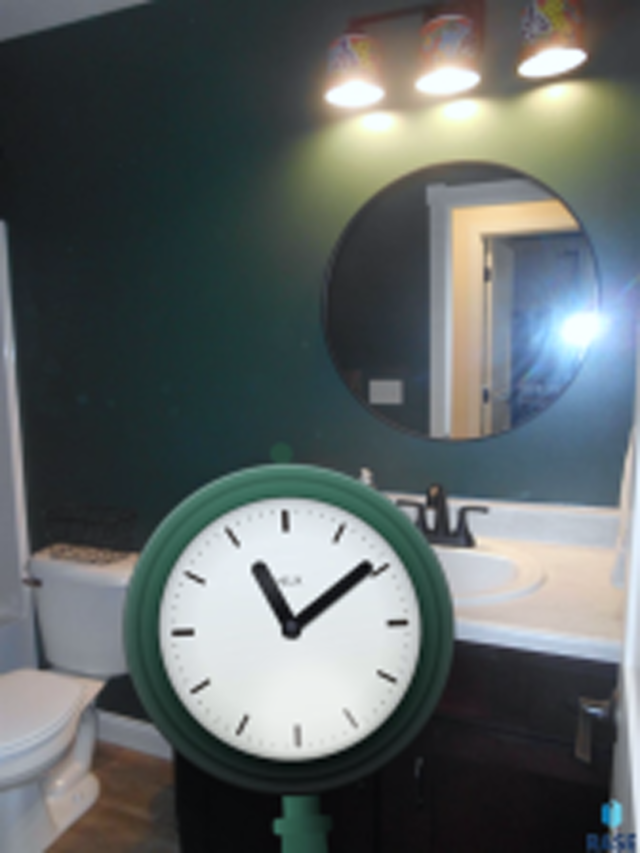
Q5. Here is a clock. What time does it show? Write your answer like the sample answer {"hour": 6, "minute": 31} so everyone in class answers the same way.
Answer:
{"hour": 11, "minute": 9}
